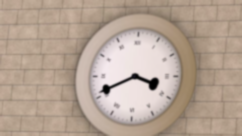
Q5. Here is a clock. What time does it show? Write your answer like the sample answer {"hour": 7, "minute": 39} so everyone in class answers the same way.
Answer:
{"hour": 3, "minute": 41}
